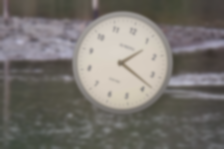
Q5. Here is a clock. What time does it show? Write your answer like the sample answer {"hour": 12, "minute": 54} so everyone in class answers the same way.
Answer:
{"hour": 1, "minute": 18}
